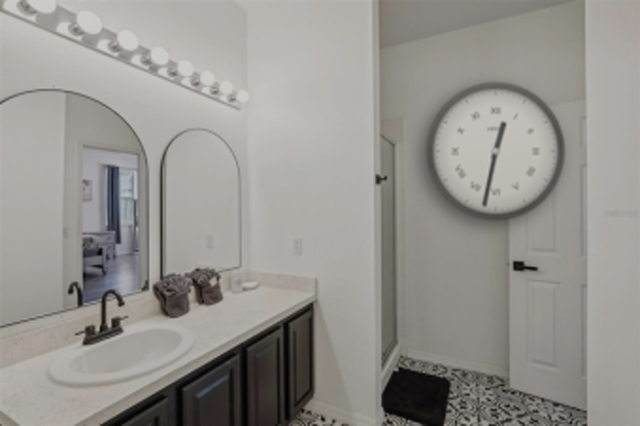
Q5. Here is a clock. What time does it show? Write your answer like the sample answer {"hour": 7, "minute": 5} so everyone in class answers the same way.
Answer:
{"hour": 12, "minute": 32}
